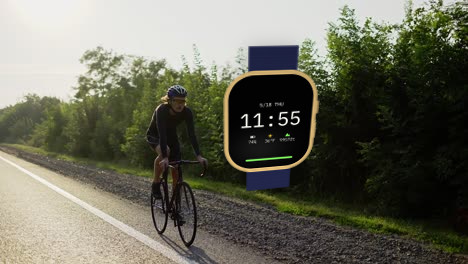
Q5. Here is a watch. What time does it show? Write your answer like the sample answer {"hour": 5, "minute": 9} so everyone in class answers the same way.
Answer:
{"hour": 11, "minute": 55}
